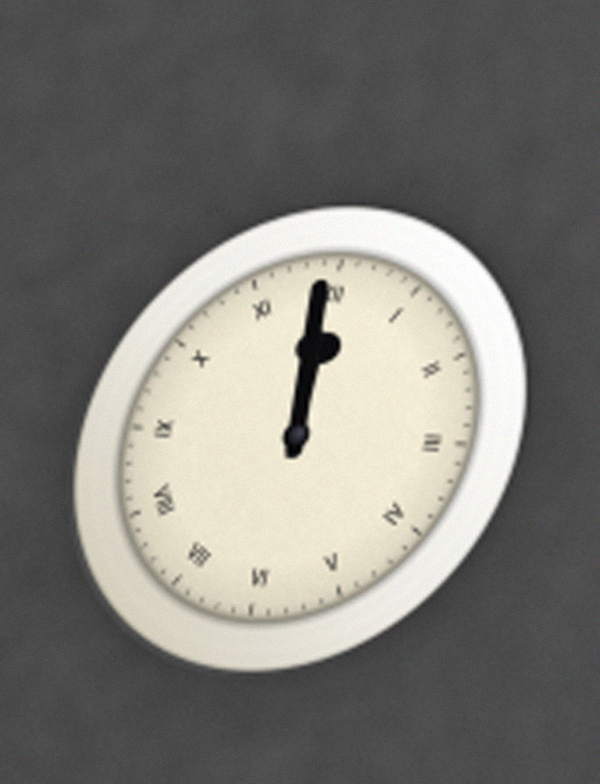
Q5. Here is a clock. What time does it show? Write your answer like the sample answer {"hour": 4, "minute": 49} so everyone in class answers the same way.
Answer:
{"hour": 11, "minute": 59}
